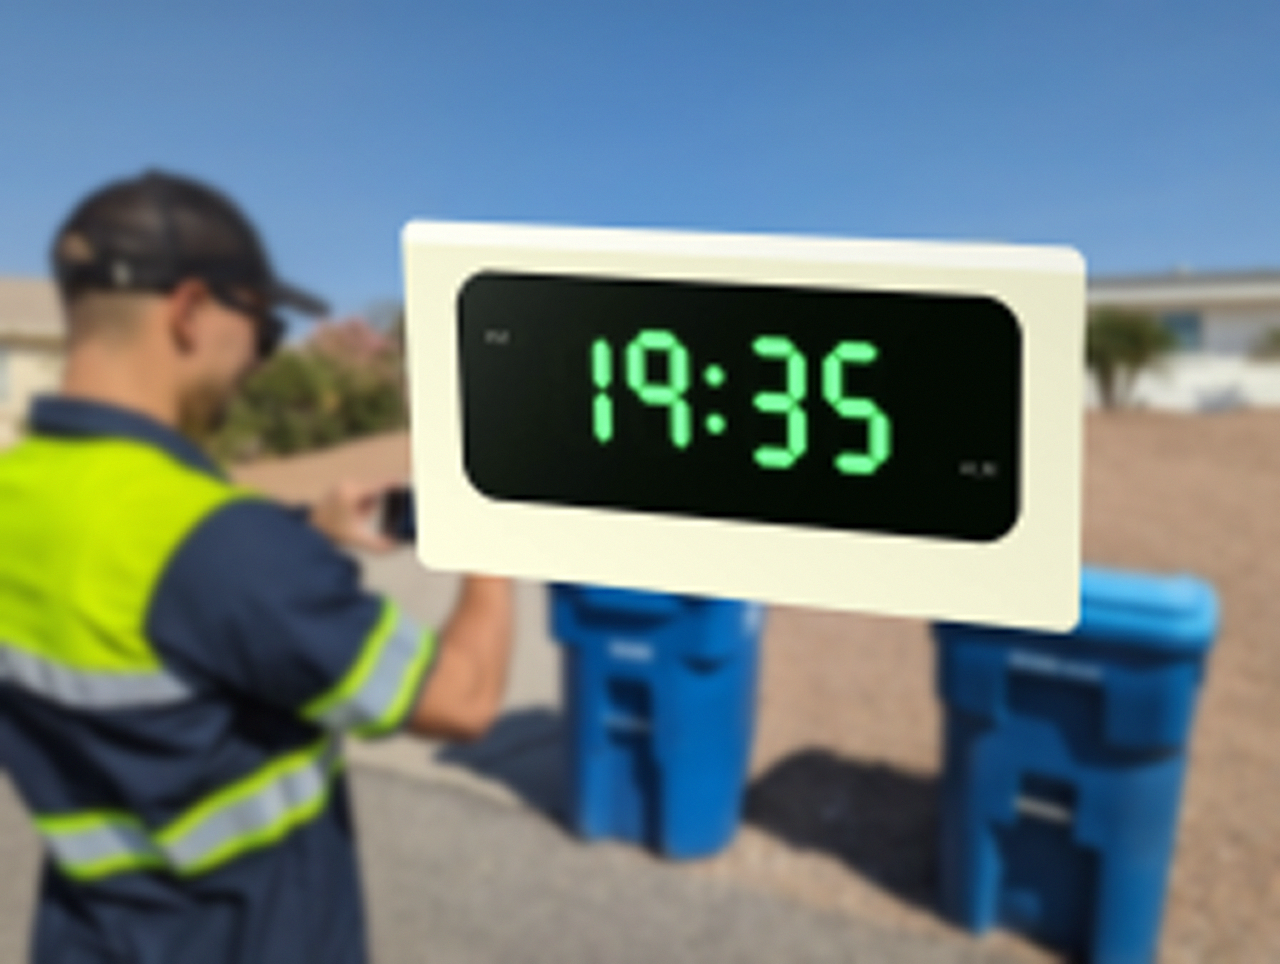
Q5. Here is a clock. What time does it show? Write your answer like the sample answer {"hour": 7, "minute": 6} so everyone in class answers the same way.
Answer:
{"hour": 19, "minute": 35}
